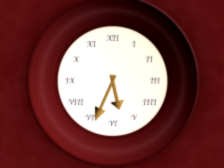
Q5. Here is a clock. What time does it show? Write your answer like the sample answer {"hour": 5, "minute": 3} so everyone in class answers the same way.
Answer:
{"hour": 5, "minute": 34}
